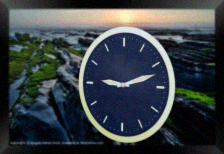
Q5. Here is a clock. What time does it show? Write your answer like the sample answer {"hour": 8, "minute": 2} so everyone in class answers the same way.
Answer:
{"hour": 9, "minute": 12}
